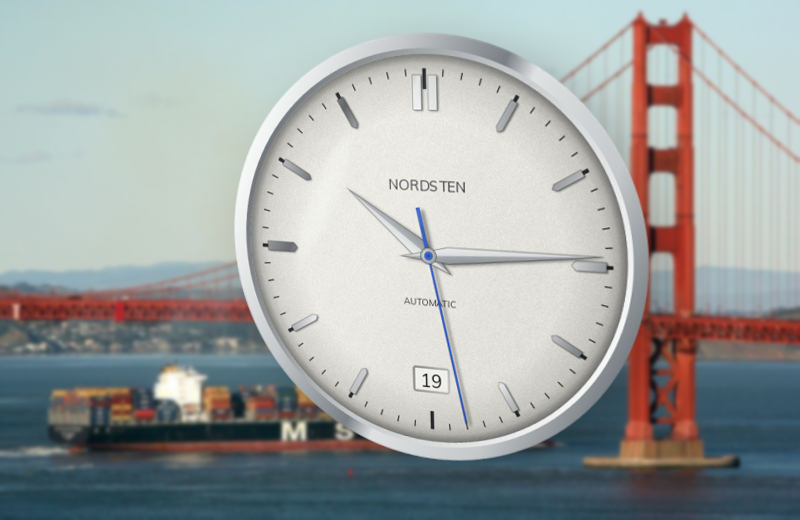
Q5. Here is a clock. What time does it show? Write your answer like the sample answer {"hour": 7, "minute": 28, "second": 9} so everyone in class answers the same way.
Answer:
{"hour": 10, "minute": 14, "second": 28}
